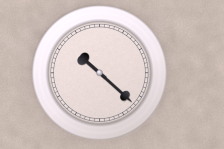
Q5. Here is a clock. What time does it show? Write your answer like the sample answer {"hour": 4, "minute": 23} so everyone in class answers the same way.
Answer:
{"hour": 10, "minute": 22}
